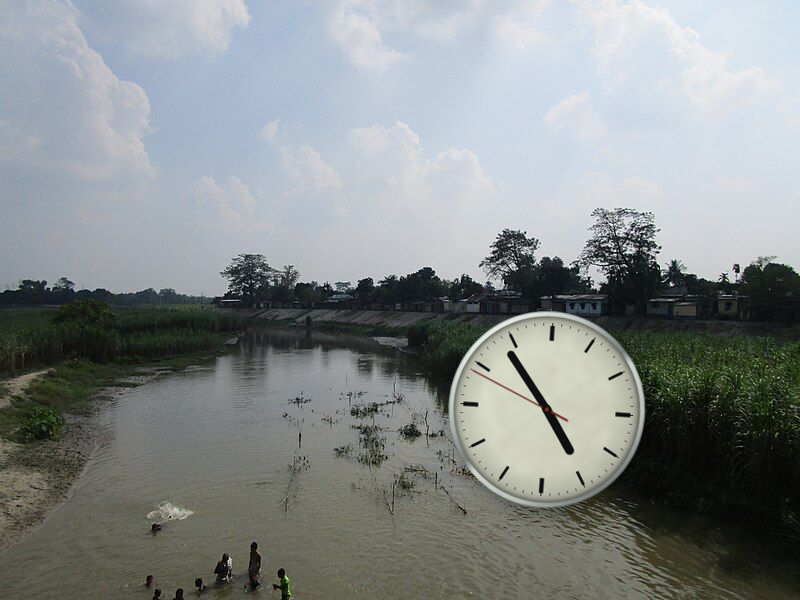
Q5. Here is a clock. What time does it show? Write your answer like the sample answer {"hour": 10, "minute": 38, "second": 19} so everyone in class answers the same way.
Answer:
{"hour": 4, "minute": 53, "second": 49}
